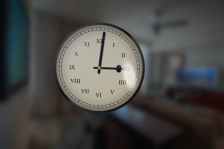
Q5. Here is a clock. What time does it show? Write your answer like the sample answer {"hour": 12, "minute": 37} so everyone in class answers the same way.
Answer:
{"hour": 3, "minute": 1}
